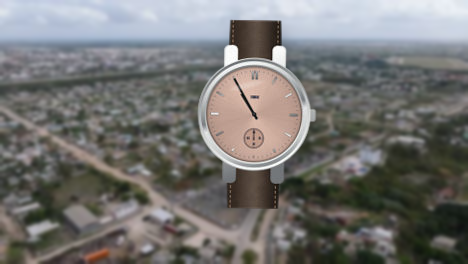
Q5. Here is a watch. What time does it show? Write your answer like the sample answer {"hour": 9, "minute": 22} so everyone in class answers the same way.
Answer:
{"hour": 10, "minute": 55}
